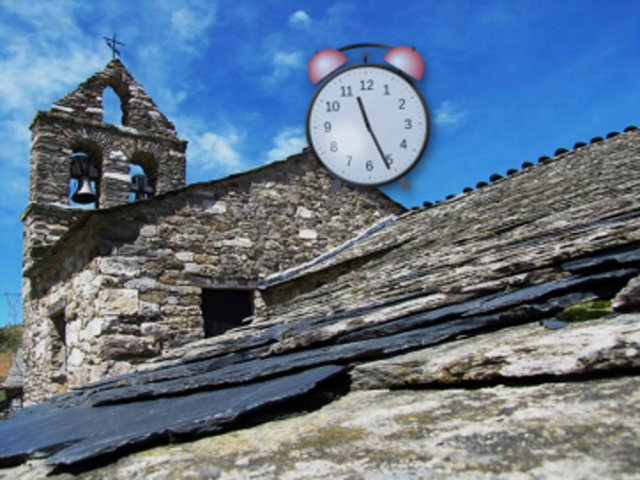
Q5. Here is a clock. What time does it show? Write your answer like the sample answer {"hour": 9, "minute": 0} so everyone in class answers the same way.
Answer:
{"hour": 11, "minute": 26}
